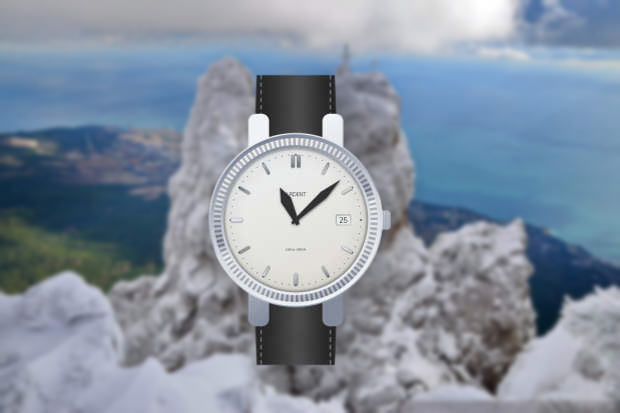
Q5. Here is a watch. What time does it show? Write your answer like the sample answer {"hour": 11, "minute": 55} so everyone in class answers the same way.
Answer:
{"hour": 11, "minute": 8}
